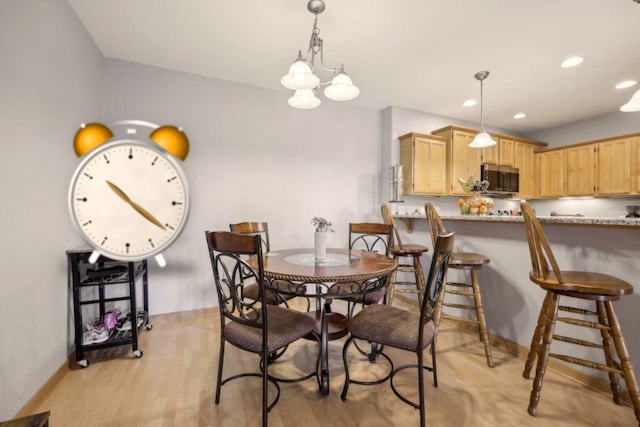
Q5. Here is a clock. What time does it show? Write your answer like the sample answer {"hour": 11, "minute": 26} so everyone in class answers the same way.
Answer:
{"hour": 10, "minute": 21}
